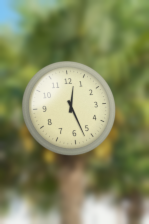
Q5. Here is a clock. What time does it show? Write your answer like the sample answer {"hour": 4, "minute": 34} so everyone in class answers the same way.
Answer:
{"hour": 12, "minute": 27}
